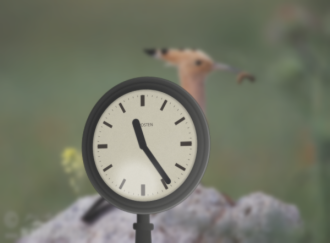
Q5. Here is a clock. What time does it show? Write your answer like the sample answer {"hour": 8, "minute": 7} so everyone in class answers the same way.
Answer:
{"hour": 11, "minute": 24}
